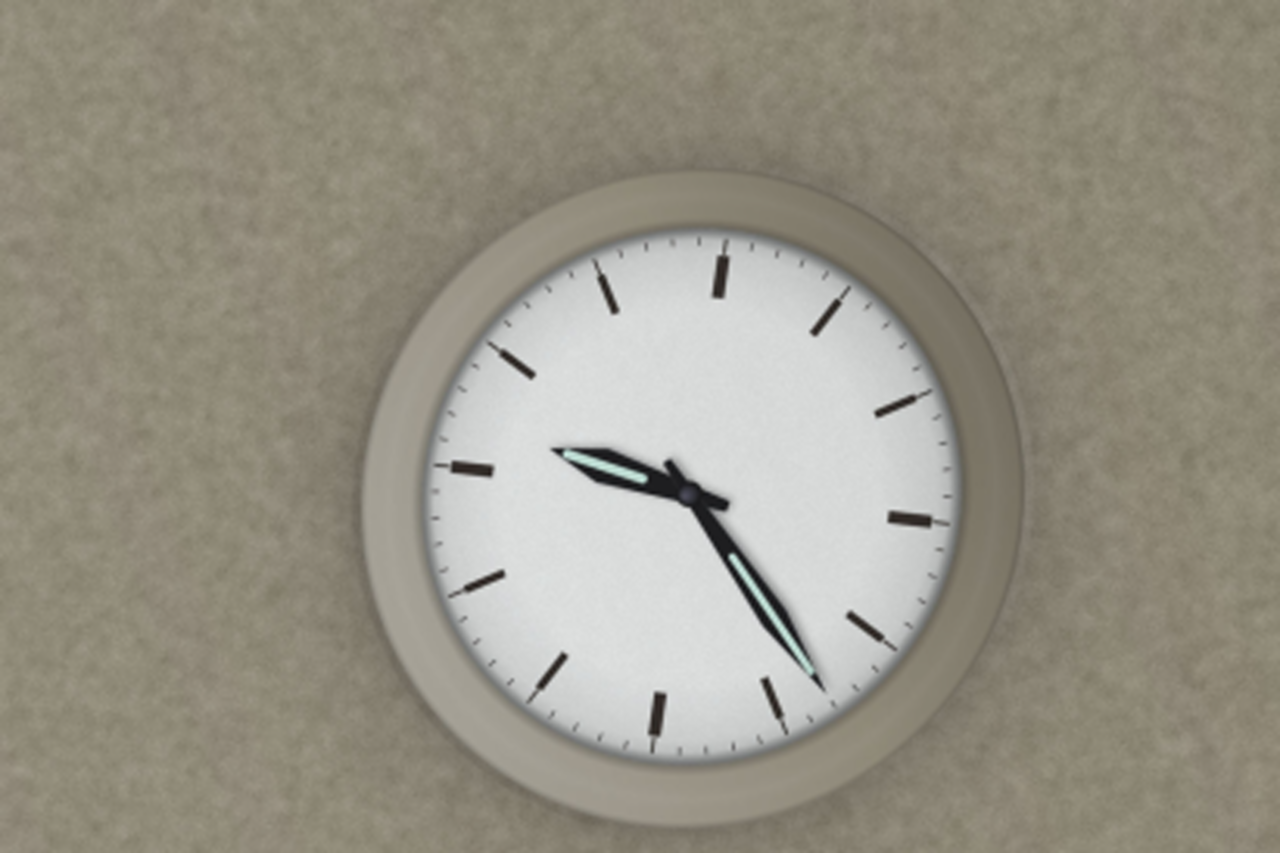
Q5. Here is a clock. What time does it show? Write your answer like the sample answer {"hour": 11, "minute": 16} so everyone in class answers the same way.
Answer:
{"hour": 9, "minute": 23}
